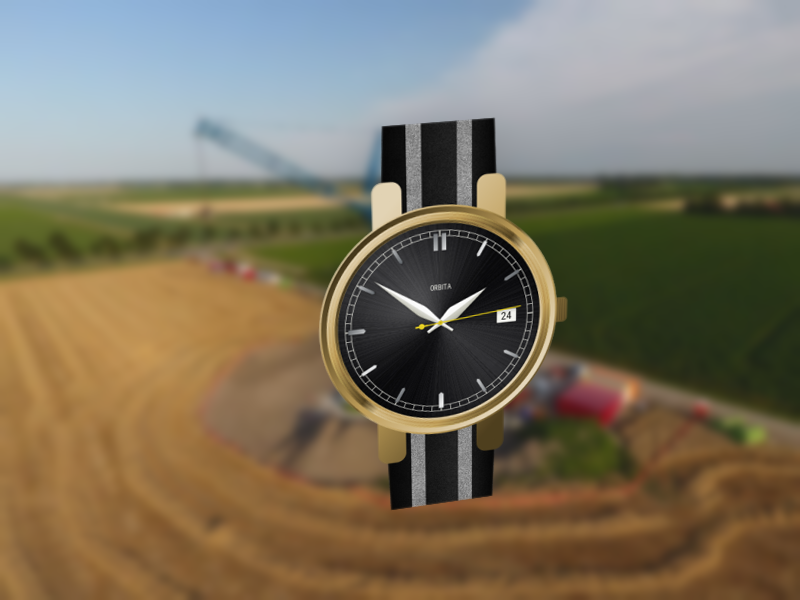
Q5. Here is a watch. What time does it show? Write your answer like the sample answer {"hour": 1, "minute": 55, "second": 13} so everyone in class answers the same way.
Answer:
{"hour": 1, "minute": 51, "second": 14}
